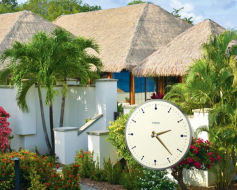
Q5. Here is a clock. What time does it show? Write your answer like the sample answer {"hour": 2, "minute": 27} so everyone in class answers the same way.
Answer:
{"hour": 2, "minute": 23}
